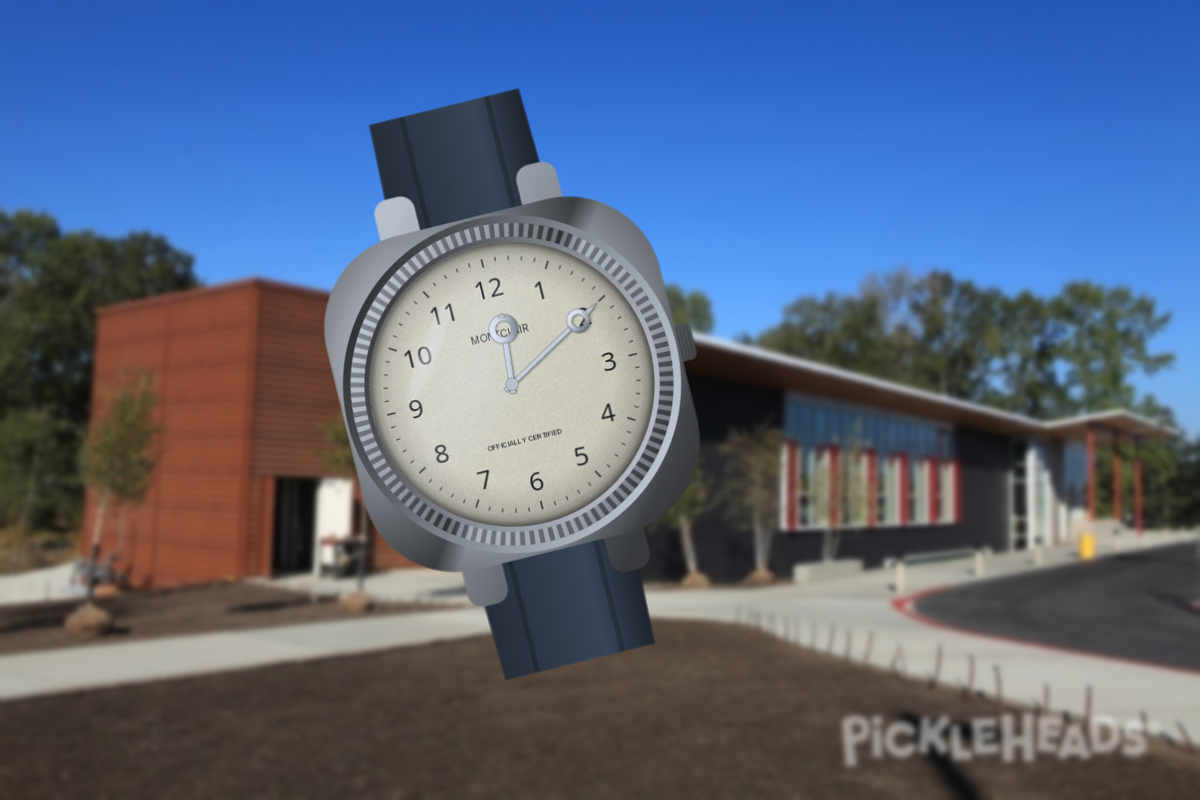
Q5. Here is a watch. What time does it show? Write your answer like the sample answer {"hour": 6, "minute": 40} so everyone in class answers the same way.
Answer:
{"hour": 12, "minute": 10}
